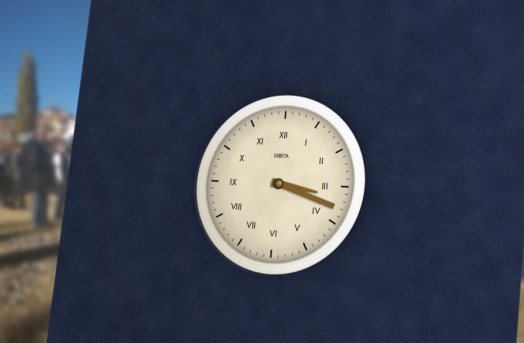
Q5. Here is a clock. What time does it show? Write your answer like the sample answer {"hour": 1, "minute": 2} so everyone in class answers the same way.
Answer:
{"hour": 3, "minute": 18}
